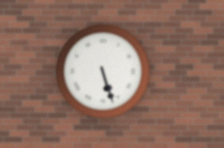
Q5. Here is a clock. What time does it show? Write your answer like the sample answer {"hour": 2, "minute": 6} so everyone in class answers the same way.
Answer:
{"hour": 5, "minute": 27}
